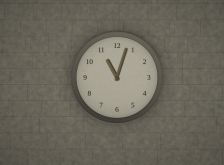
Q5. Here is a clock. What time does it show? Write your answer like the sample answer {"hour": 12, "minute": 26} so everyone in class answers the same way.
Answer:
{"hour": 11, "minute": 3}
